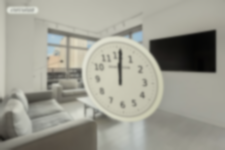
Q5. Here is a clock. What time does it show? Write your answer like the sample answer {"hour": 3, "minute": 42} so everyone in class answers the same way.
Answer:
{"hour": 12, "minute": 1}
